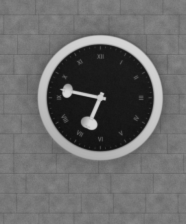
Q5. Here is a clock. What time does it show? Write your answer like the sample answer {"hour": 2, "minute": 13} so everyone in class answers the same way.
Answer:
{"hour": 6, "minute": 47}
